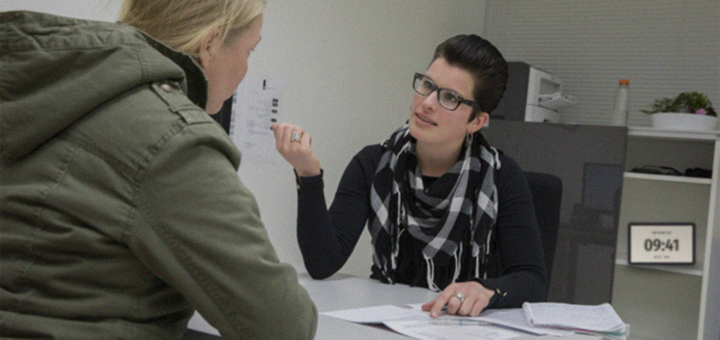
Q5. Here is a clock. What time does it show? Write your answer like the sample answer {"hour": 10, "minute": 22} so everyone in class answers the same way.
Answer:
{"hour": 9, "minute": 41}
